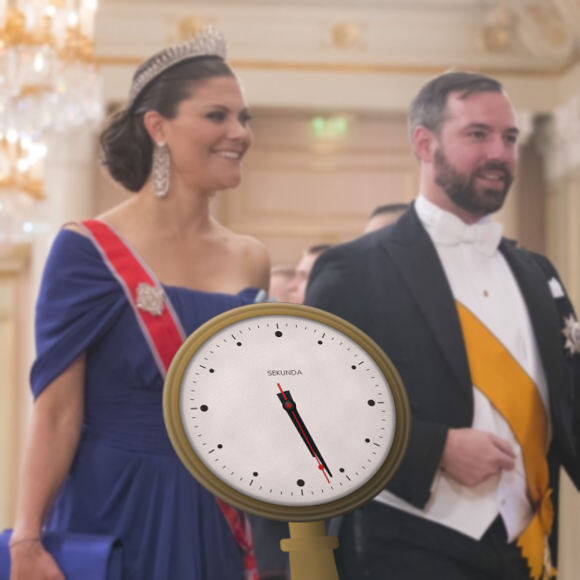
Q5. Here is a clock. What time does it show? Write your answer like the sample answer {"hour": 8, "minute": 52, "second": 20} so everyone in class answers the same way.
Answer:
{"hour": 5, "minute": 26, "second": 27}
